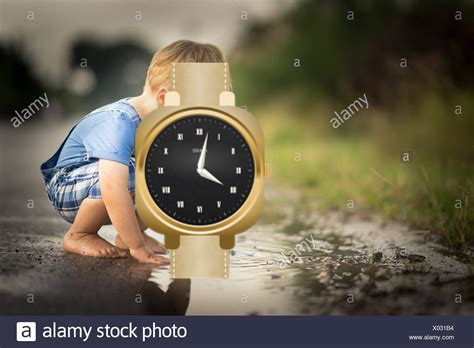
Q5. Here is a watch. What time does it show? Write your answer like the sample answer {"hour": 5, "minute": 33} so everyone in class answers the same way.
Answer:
{"hour": 4, "minute": 2}
